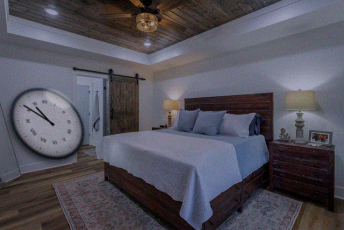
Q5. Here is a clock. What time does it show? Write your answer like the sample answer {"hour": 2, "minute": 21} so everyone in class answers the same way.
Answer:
{"hour": 10, "minute": 51}
